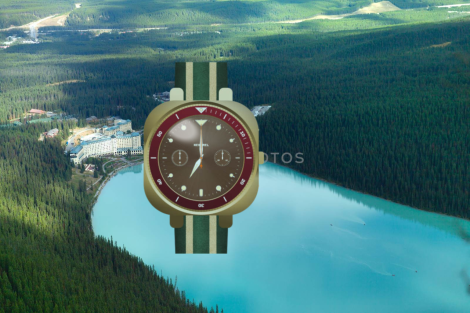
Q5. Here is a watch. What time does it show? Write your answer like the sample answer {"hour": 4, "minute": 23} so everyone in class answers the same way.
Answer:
{"hour": 7, "minute": 0}
